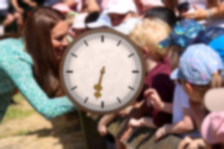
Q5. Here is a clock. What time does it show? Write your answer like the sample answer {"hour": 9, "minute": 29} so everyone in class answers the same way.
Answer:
{"hour": 6, "minute": 32}
